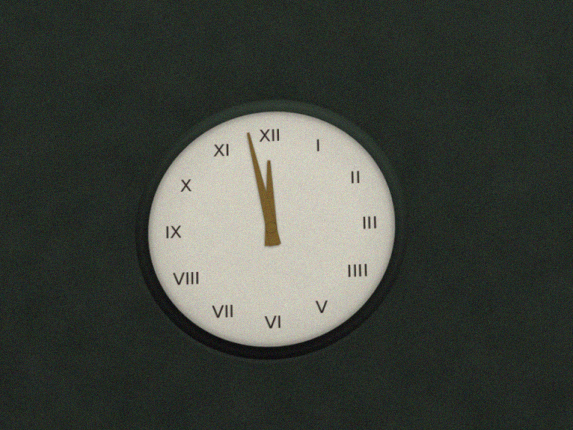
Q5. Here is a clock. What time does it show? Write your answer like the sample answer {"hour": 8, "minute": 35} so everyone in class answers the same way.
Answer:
{"hour": 11, "minute": 58}
